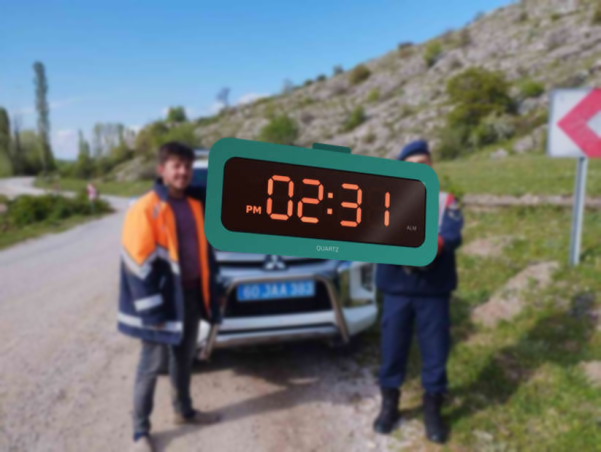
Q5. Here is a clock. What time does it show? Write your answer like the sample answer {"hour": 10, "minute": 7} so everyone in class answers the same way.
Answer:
{"hour": 2, "minute": 31}
